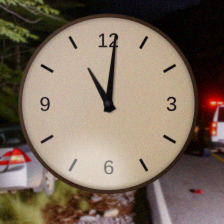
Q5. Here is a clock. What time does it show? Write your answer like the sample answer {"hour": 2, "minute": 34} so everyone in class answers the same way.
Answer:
{"hour": 11, "minute": 1}
